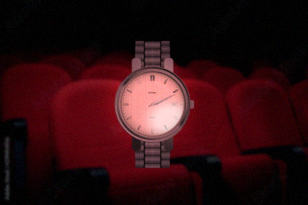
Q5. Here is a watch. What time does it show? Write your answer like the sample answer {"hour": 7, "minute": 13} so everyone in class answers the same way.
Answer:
{"hour": 2, "minute": 11}
